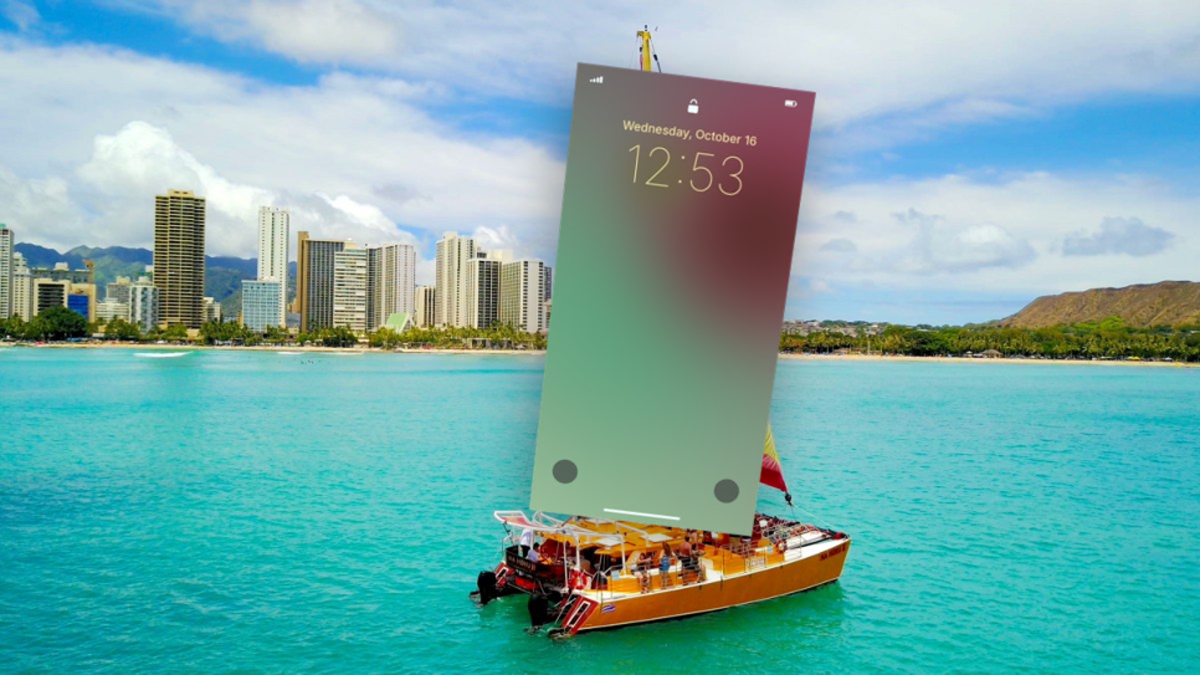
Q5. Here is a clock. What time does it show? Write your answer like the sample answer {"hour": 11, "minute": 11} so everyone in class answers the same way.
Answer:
{"hour": 12, "minute": 53}
